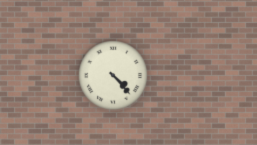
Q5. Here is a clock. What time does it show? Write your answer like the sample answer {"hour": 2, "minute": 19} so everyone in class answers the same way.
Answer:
{"hour": 4, "minute": 23}
